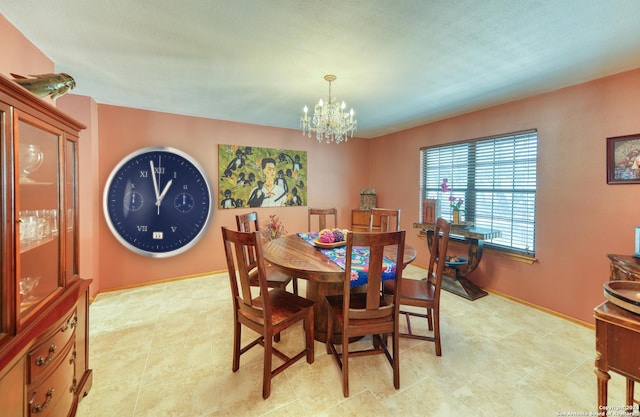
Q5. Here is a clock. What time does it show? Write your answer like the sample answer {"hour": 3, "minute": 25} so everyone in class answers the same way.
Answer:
{"hour": 12, "minute": 58}
